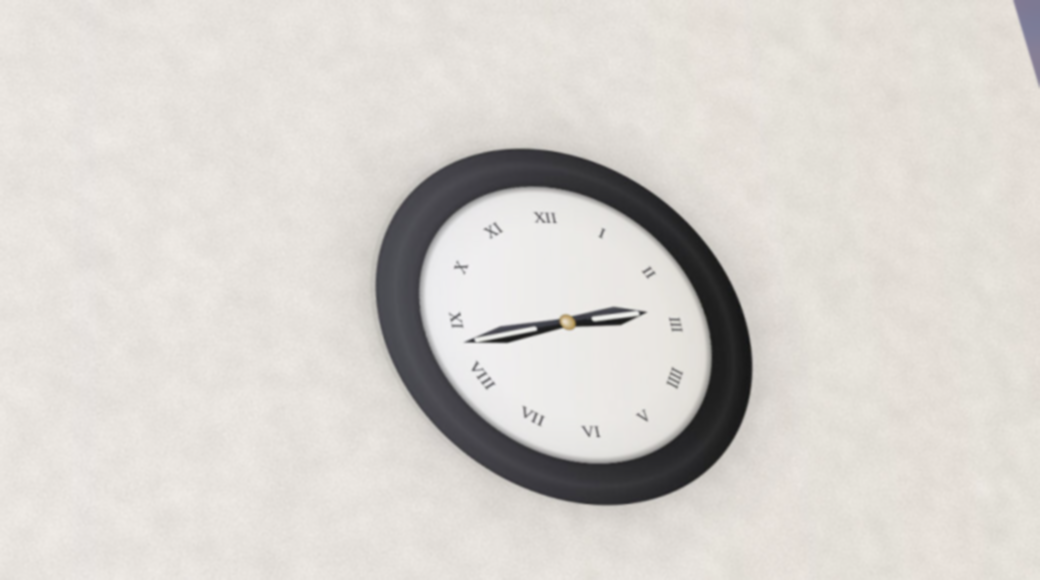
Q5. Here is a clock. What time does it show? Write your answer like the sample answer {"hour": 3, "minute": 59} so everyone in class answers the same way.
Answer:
{"hour": 2, "minute": 43}
